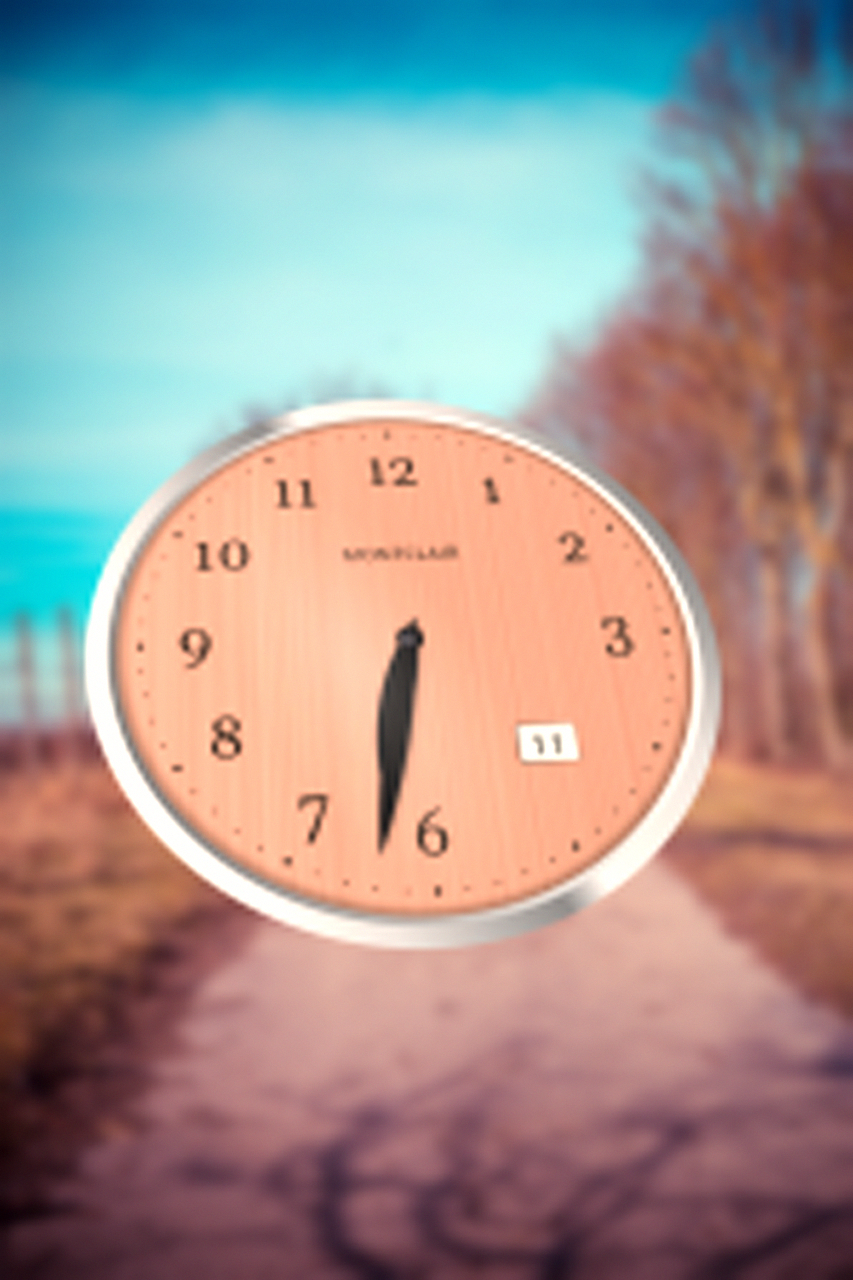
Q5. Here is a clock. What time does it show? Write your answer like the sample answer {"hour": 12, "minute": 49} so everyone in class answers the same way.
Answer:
{"hour": 6, "minute": 32}
